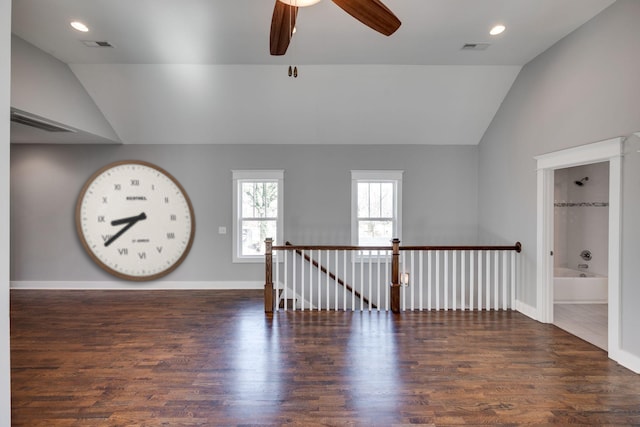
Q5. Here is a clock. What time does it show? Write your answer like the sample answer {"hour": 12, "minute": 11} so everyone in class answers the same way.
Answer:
{"hour": 8, "minute": 39}
